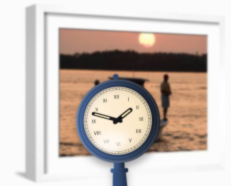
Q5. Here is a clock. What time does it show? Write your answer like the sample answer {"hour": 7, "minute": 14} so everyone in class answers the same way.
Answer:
{"hour": 1, "minute": 48}
